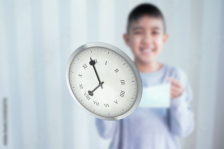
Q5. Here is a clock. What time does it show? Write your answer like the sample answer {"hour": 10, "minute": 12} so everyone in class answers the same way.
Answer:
{"hour": 7, "minute": 59}
